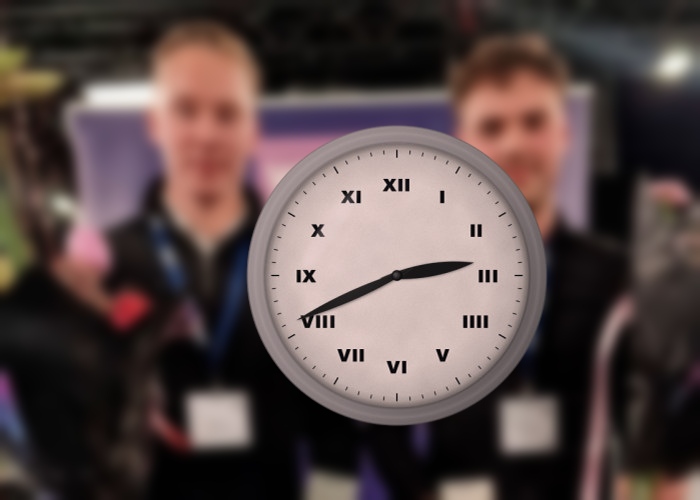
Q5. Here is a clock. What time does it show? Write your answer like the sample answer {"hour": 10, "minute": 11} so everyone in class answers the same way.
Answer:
{"hour": 2, "minute": 41}
